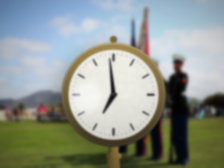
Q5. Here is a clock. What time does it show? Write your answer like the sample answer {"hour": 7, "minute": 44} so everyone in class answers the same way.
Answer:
{"hour": 6, "minute": 59}
